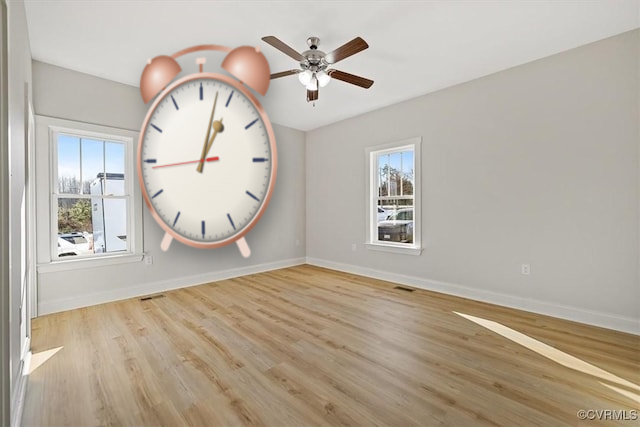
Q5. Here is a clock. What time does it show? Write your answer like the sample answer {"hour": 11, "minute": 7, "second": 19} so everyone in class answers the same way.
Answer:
{"hour": 1, "minute": 2, "second": 44}
